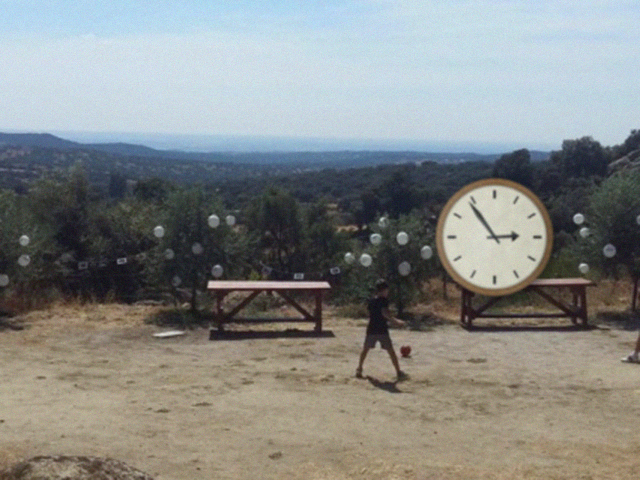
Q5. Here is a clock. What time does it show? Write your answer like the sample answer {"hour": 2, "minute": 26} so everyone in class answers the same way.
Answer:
{"hour": 2, "minute": 54}
